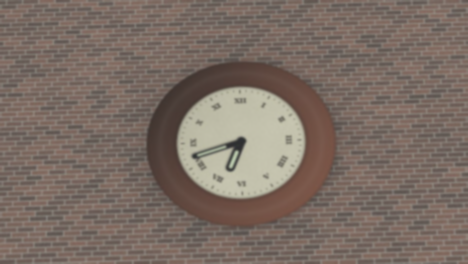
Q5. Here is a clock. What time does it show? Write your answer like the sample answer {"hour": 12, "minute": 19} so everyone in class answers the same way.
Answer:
{"hour": 6, "minute": 42}
